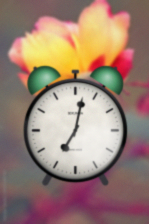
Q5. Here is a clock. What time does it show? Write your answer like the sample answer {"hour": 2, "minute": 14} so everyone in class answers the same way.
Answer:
{"hour": 7, "minute": 2}
